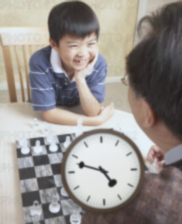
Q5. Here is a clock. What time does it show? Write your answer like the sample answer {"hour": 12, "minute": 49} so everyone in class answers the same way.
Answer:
{"hour": 4, "minute": 48}
